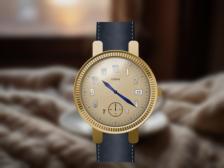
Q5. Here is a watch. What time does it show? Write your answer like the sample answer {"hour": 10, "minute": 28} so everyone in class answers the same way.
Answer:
{"hour": 10, "minute": 21}
